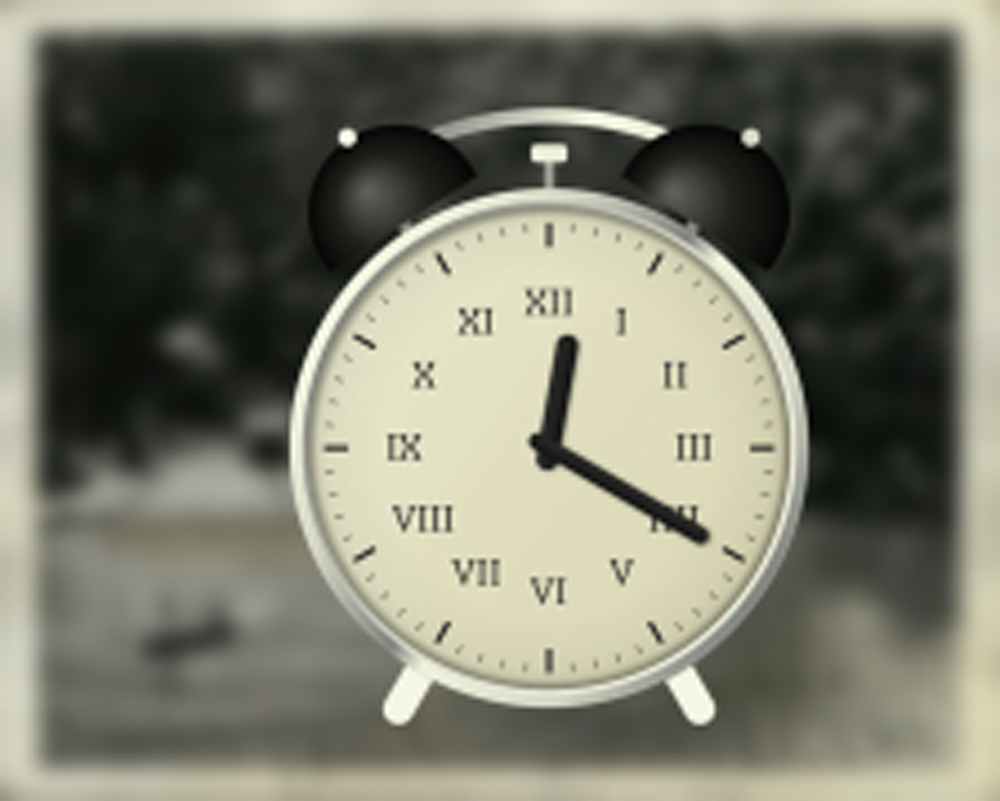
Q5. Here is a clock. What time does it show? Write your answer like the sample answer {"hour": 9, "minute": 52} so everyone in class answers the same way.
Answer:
{"hour": 12, "minute": 20}
